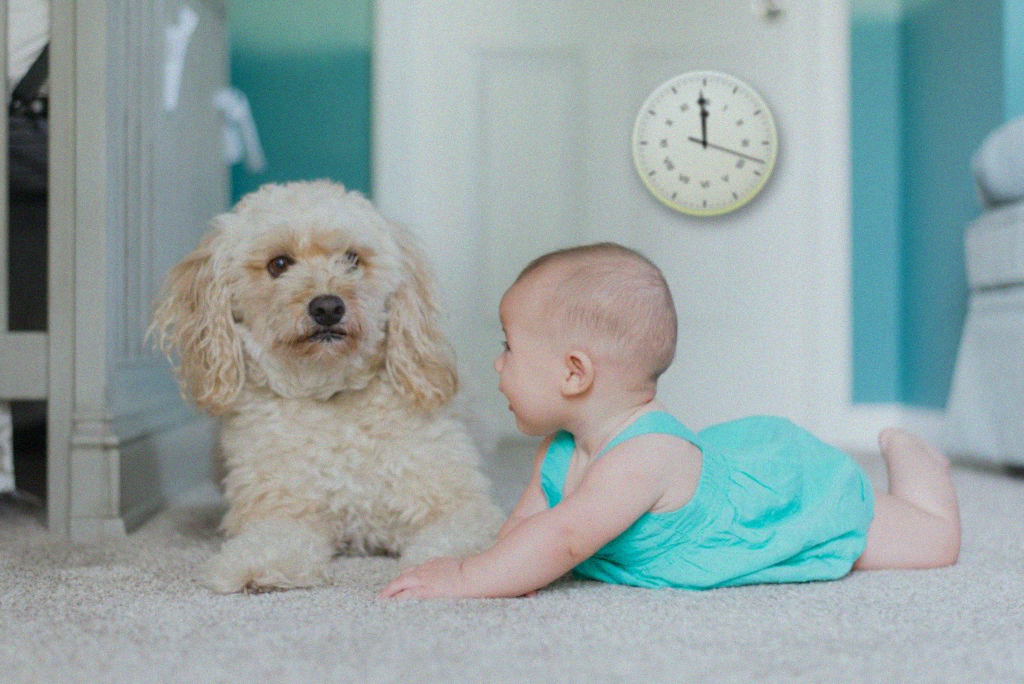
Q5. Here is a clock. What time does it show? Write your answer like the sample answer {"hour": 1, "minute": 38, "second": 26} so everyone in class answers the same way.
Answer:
{"hour": 11, "minute": 59, "second": 18}
